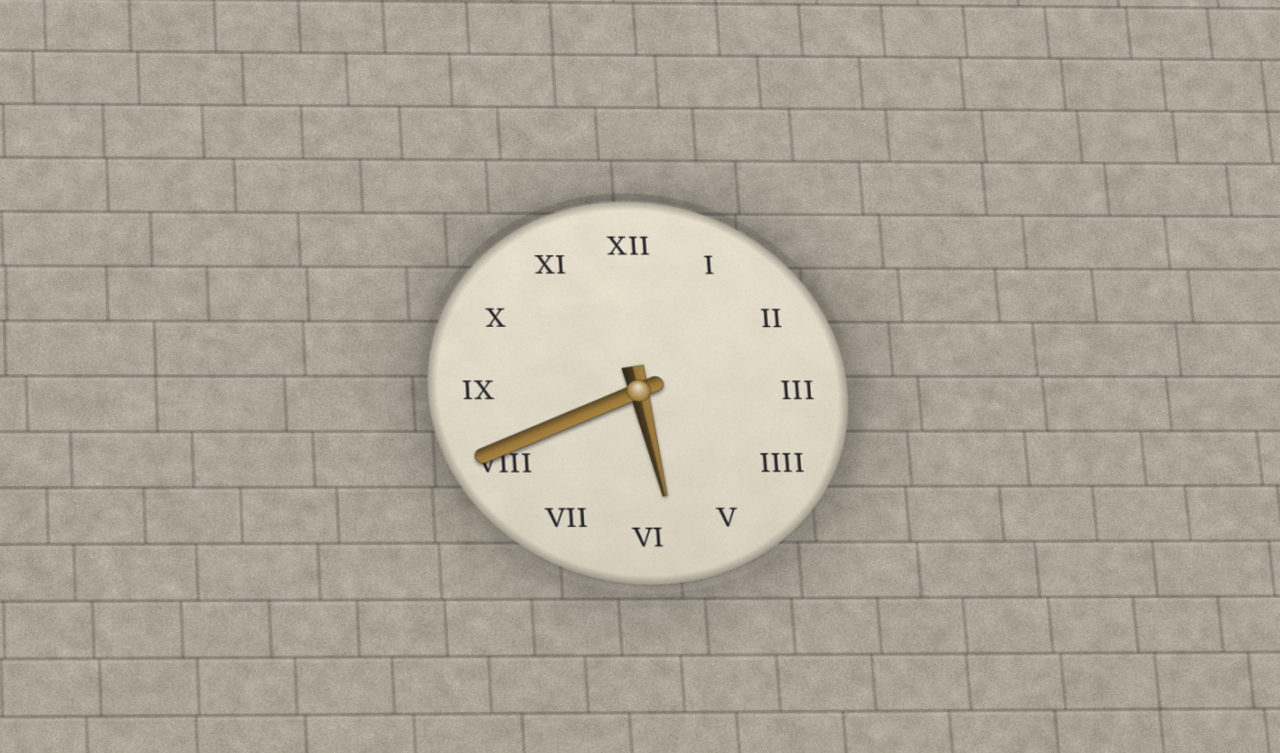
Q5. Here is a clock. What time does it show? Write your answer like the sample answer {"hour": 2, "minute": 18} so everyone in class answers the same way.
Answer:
{"hour": 5, "minute": 41}
